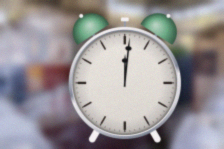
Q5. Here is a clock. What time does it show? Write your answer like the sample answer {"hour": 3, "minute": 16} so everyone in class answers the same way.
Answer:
{"hour": 12, "minute": 1}
